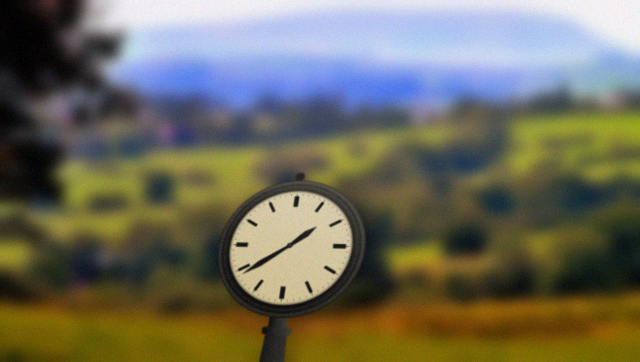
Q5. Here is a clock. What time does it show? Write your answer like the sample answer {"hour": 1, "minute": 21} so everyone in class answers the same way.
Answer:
{"hour": 1, "minute": 39}
